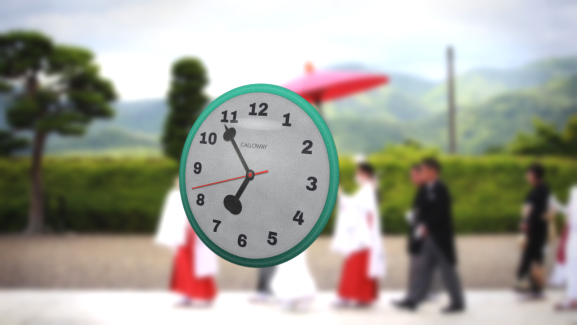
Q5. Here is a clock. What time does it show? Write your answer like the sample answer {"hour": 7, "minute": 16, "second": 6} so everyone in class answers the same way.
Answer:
{"hour": 6, "minute": 53, "second": 42}
